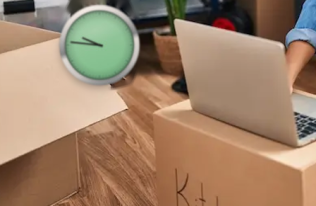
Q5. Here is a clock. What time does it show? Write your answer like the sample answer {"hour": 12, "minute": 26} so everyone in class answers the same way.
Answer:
{"hour": 9, "minute": 46}
